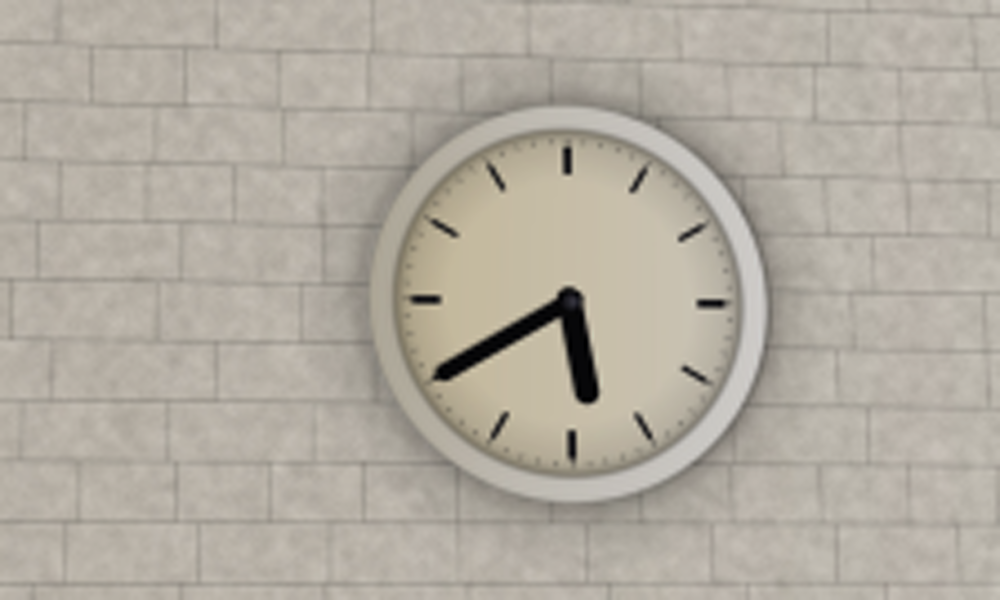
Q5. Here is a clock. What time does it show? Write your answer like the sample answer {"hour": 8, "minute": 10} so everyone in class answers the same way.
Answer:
{"hour": 5, "minute": 40}
